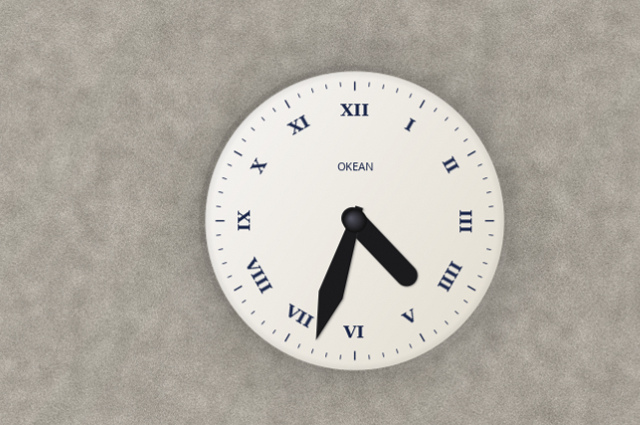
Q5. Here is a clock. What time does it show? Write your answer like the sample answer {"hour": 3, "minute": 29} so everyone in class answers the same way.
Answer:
{"hour": 4, "minute": 33}
